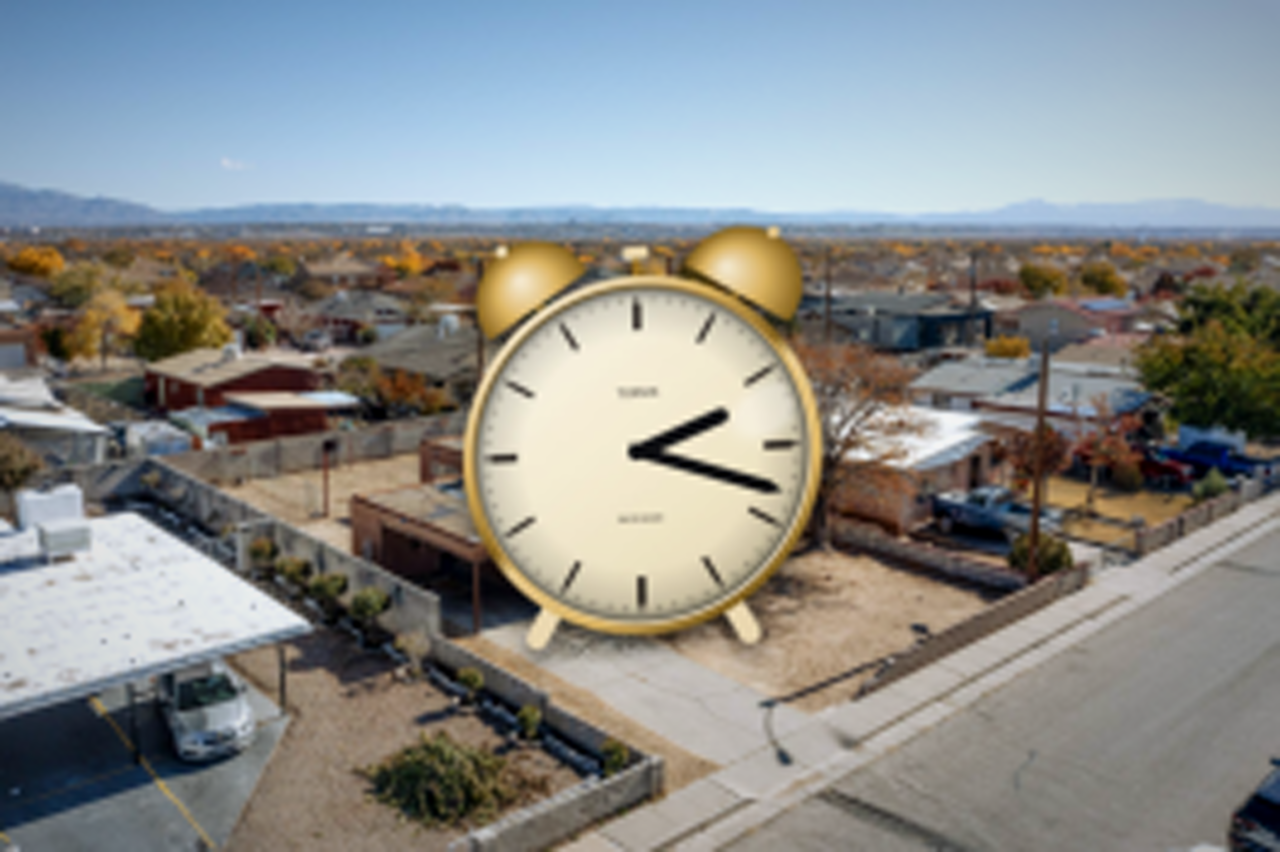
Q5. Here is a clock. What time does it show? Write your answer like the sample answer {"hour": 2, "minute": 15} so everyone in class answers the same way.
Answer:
{"hour": 2, "minute": 18}
